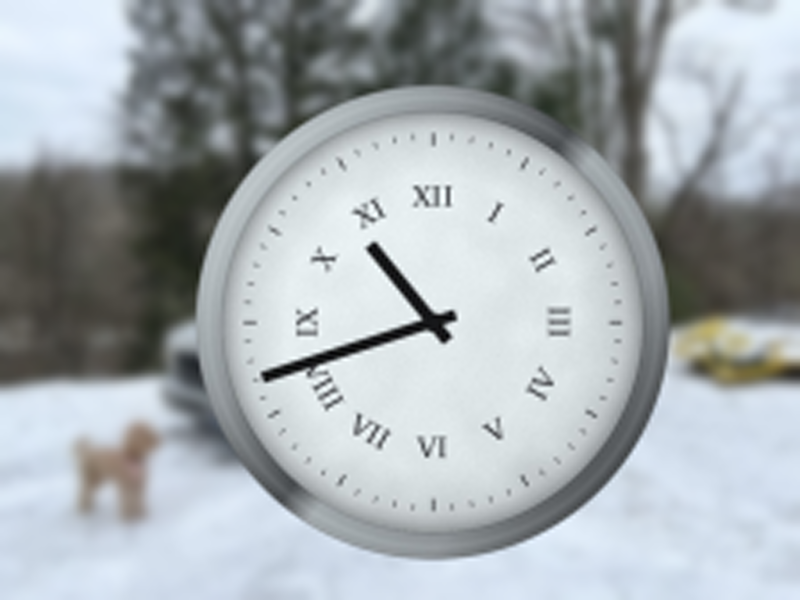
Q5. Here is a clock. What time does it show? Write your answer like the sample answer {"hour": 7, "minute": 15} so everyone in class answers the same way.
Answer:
{"hour": 10, "minute": 42}
